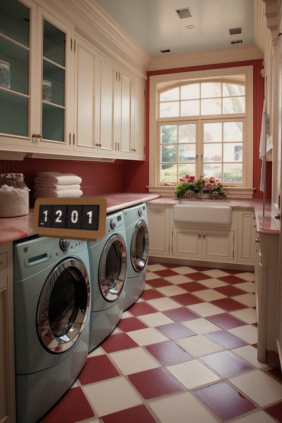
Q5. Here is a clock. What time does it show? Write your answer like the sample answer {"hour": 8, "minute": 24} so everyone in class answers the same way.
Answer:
{"hour": 12, "minute": 1}
